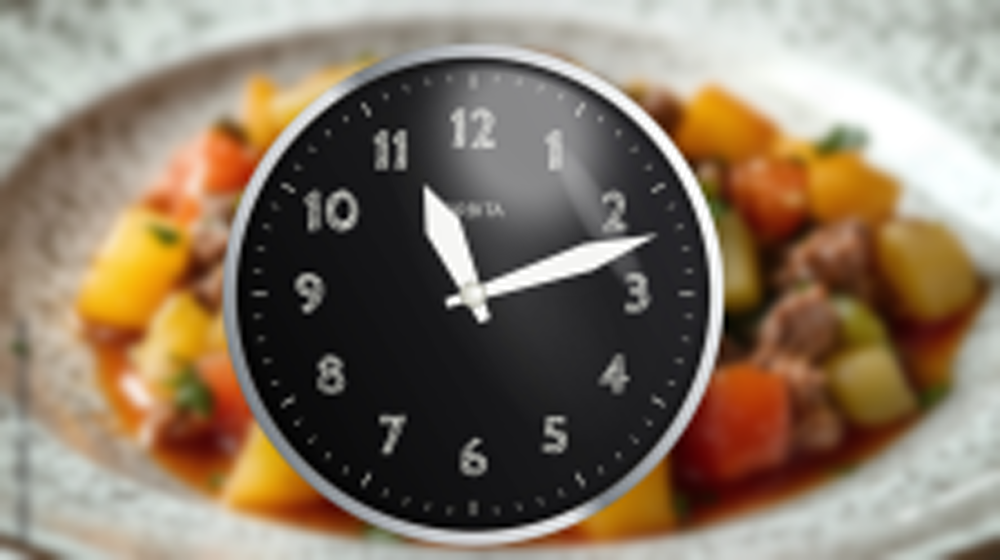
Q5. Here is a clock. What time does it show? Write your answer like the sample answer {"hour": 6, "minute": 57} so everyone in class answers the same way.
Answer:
{"hour": 11, "minute": 12}
